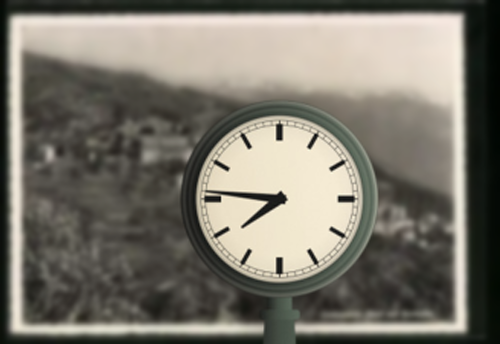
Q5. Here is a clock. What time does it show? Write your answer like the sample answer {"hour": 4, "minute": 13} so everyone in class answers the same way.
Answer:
{"hour": 7, "minute": 46}
